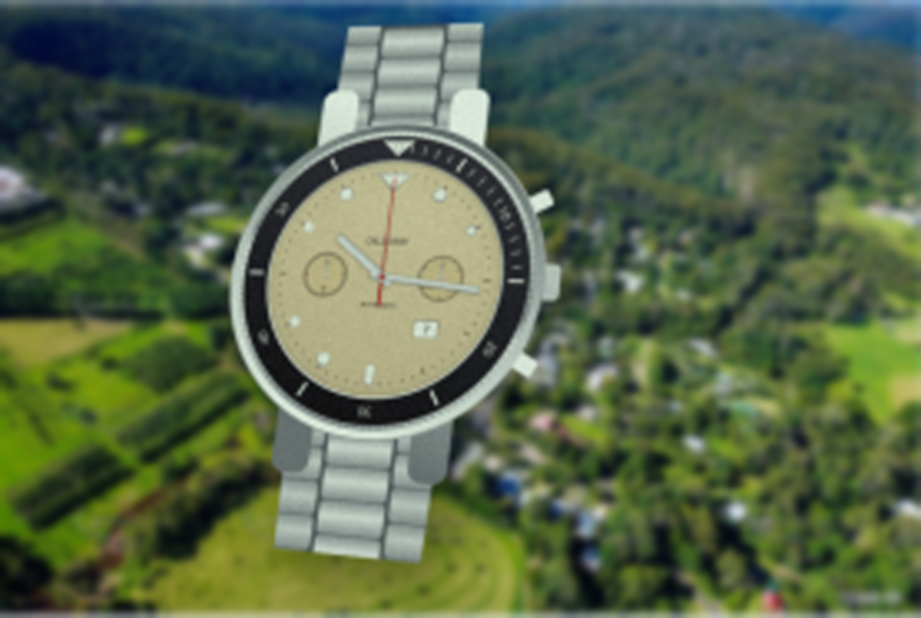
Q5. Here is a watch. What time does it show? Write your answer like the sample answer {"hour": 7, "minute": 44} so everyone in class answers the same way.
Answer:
{"hour": 10, "minute": 16}
